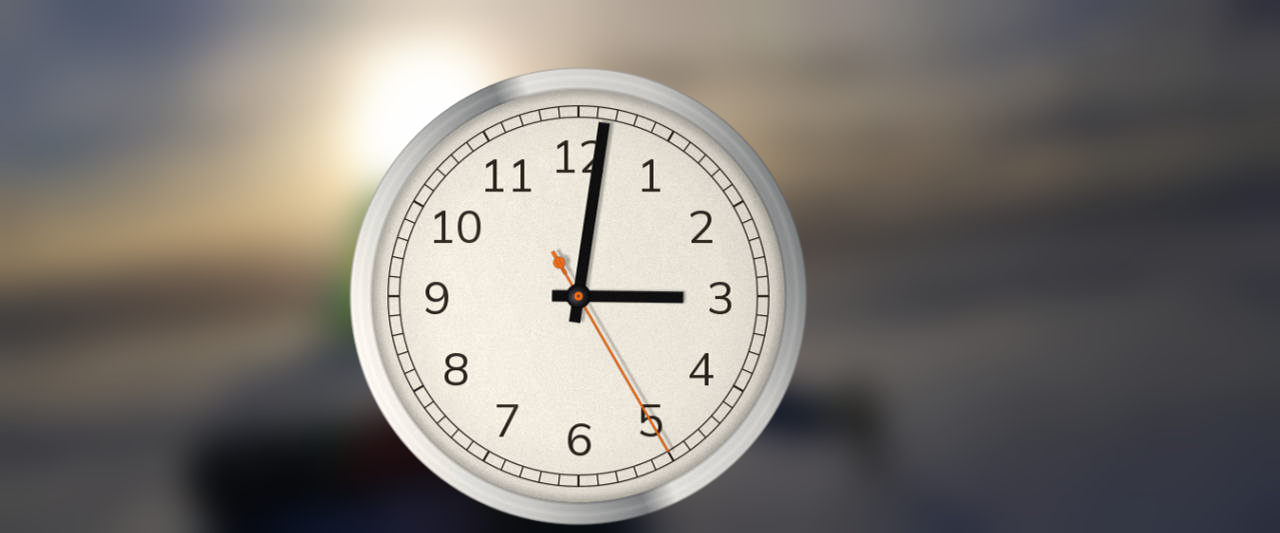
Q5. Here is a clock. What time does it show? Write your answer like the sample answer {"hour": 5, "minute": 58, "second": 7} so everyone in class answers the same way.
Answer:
{"hour": 3, "minute": 1, "second": 25}
